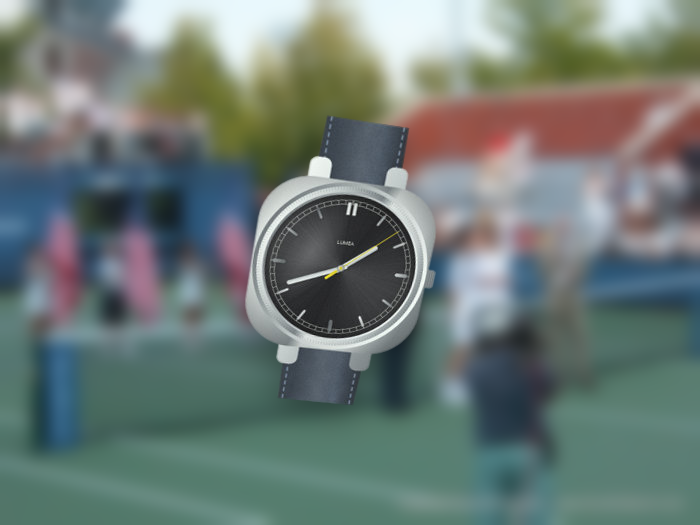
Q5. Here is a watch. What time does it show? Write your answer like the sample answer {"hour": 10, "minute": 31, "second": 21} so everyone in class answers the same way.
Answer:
{"hour": 1, "minute": 41, "second": 8}
